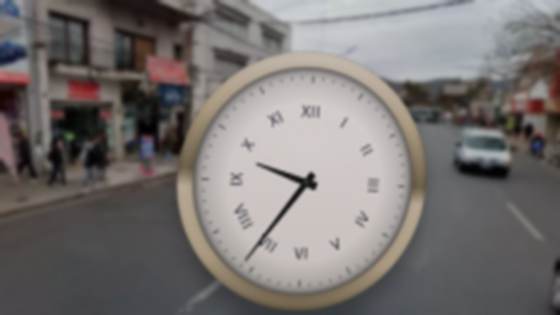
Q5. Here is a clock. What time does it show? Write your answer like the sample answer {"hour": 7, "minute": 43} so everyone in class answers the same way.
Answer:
{"hour": 9, "minute": 36}
